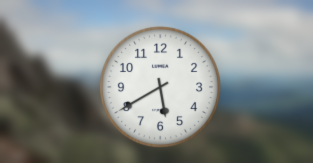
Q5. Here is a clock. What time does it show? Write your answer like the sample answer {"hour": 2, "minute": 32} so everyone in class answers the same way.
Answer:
{"hour": 5, "minute": 40}
